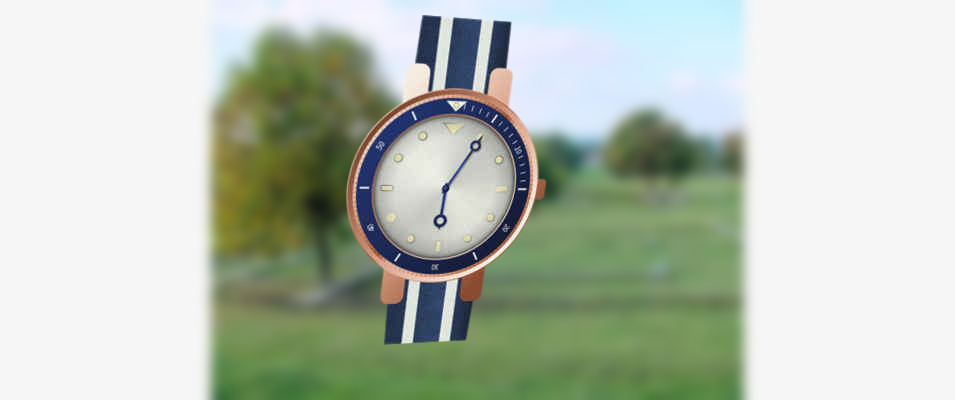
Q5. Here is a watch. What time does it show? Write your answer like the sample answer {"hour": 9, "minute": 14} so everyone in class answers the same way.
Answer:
{"hour": 6, "minute": 5}
